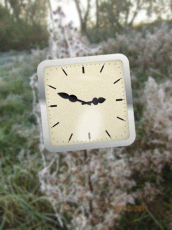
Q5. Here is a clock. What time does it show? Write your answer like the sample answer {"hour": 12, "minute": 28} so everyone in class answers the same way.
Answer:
{"hour": 2, "minute": 49}
